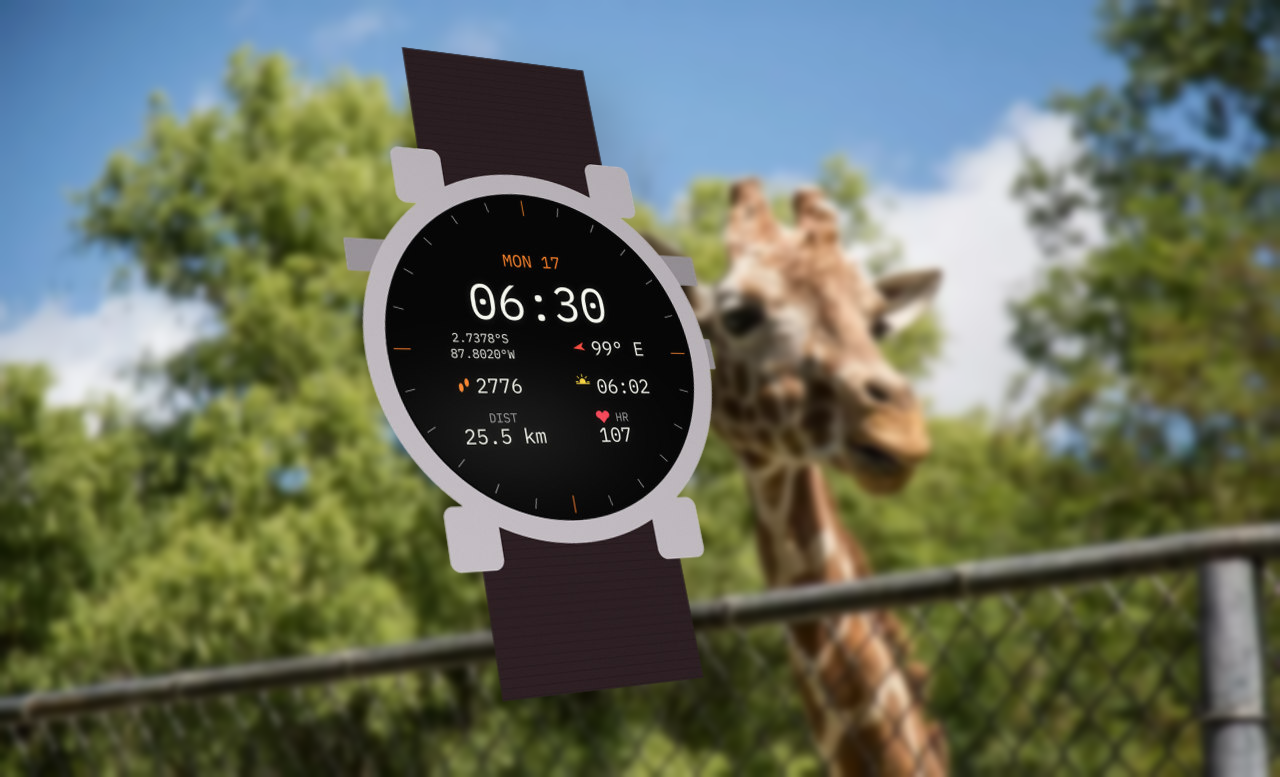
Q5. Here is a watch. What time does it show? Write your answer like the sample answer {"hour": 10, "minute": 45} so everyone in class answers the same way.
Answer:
{"hour": 6, "minute": 30}
